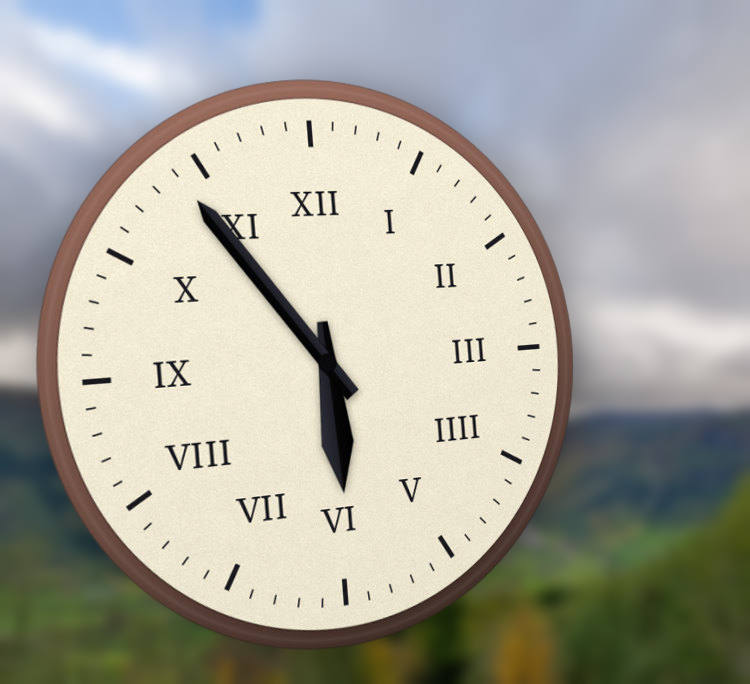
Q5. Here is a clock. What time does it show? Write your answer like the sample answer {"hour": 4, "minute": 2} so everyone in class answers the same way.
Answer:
{"hour": 5, "minute": 54}
